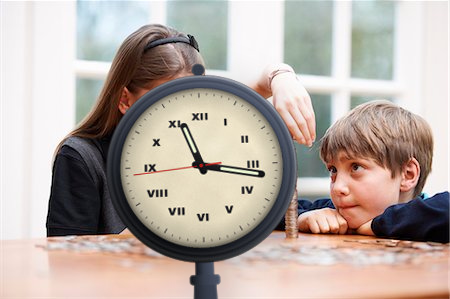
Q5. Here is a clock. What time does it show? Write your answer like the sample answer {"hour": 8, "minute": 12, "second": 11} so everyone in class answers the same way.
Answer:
{"hour": 11, "minute": 16, "second": 44}
